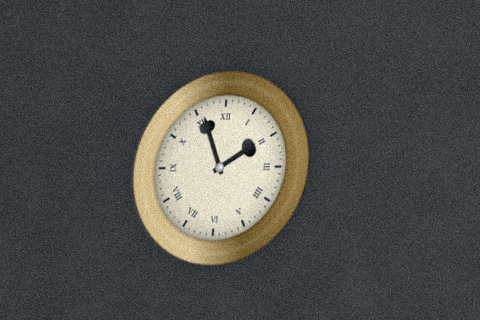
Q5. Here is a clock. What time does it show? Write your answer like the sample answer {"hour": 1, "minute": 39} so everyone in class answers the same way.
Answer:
{"hour": 1, "minute": 56}
